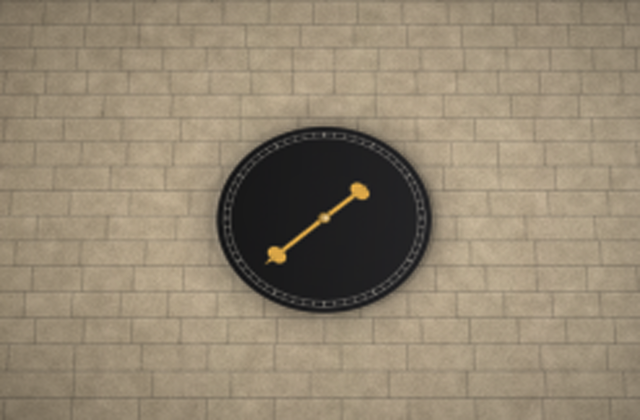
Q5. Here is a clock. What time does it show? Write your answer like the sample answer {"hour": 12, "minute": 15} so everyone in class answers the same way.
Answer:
{"hour": 1, "minute": 38}
